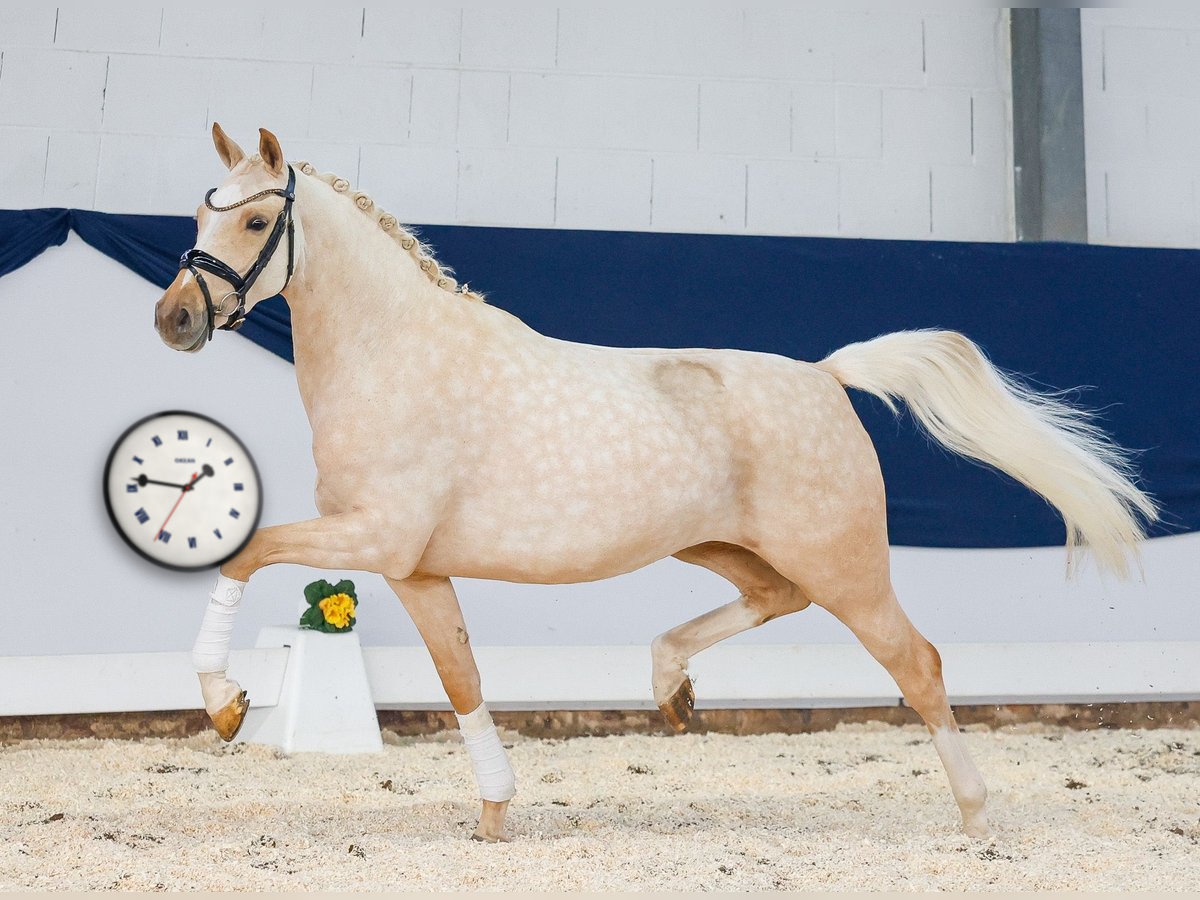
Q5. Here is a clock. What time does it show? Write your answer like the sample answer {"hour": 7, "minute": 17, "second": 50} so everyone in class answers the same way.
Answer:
{"hour": 1, "minute": 46, "second": 36}
